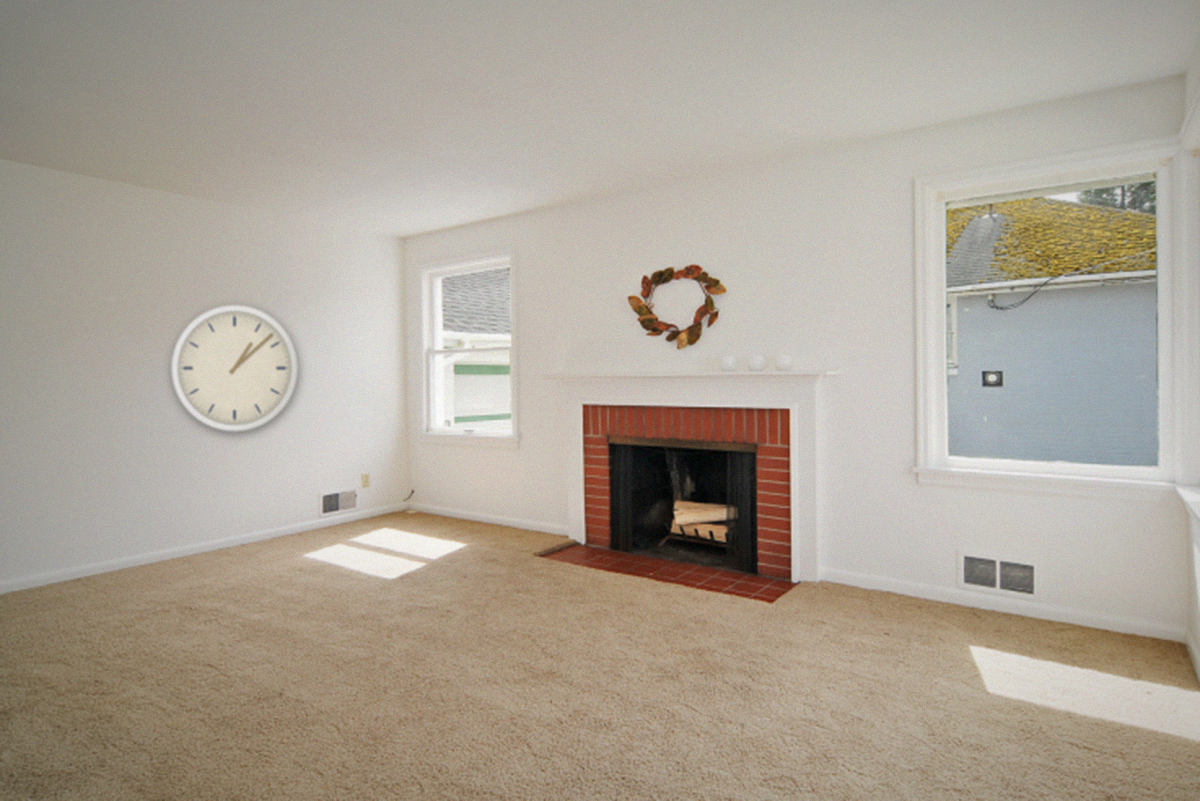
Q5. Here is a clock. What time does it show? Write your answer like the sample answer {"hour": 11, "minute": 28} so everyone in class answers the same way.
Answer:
{"hour": 1, "minute": 8}
